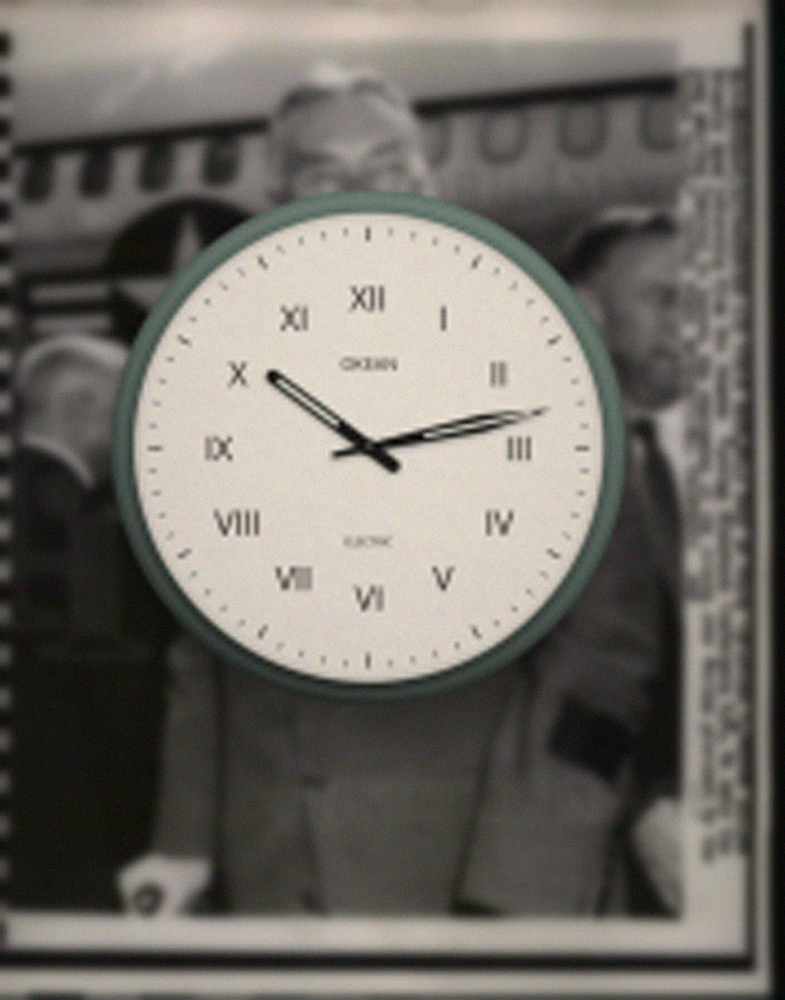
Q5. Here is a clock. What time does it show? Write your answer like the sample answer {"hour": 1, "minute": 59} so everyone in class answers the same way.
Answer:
{"hour": 10, "minute": 13}
